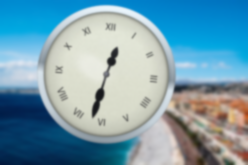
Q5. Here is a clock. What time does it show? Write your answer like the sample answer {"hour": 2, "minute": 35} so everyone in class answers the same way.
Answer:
{"hour": 12, "minute": 32}
